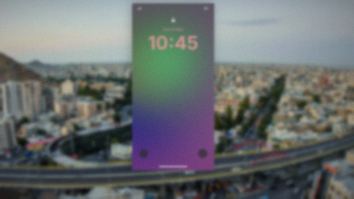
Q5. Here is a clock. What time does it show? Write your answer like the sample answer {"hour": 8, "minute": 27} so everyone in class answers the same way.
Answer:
{"hour": 10, "minute": 45}
